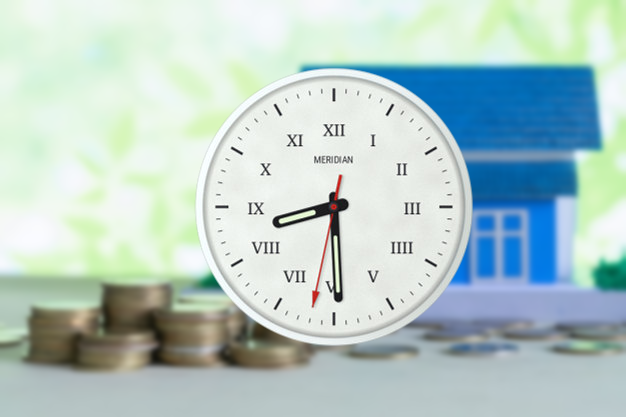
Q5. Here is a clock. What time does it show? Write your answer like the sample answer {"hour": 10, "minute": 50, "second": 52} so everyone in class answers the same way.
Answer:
{"hour": 8, "minute": 29, "second": 32}
